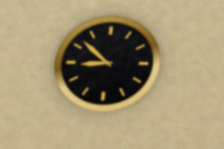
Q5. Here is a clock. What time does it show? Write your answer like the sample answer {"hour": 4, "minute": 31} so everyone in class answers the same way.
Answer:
{"hour": 8, "minute": 52}
